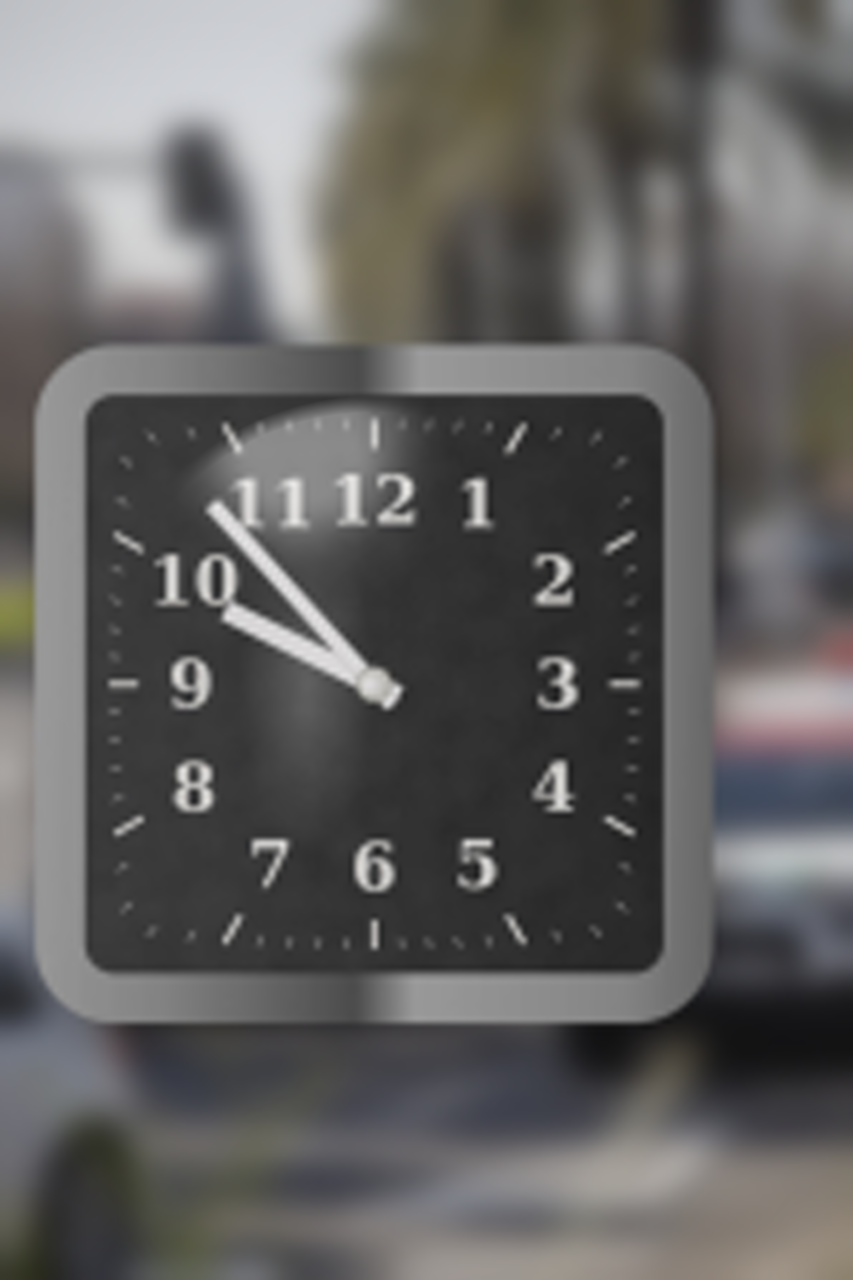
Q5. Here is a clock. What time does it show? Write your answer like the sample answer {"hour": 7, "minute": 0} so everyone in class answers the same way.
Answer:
{"hour": 9, "minute": 53}
